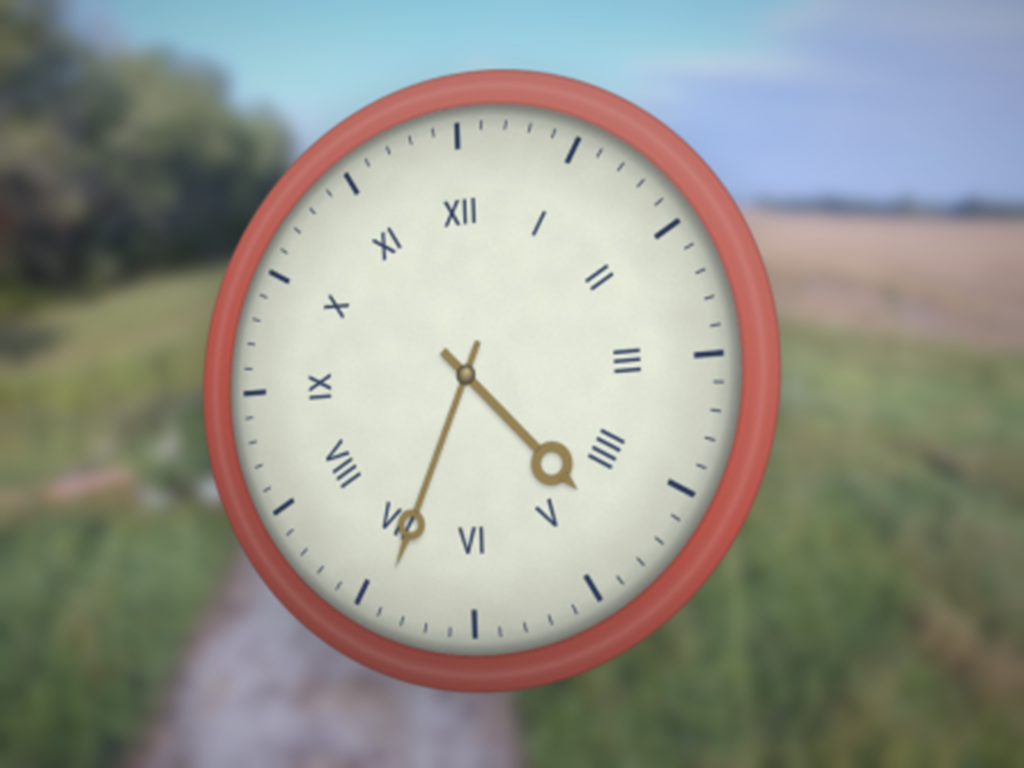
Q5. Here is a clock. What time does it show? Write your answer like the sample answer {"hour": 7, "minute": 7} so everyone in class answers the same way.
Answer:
{"hour": 4, "minute": 34}
